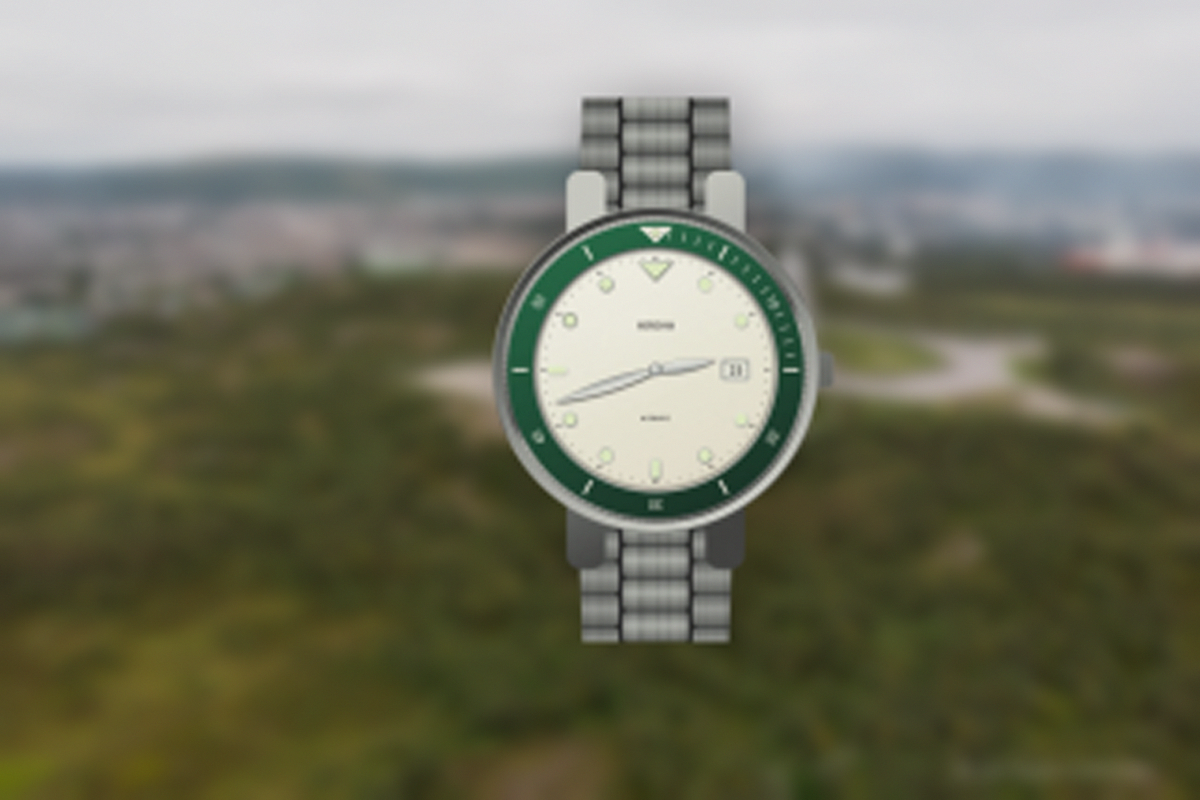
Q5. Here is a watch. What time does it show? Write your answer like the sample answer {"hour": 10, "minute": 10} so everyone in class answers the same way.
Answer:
{"hour": 2, "minute": 42}
